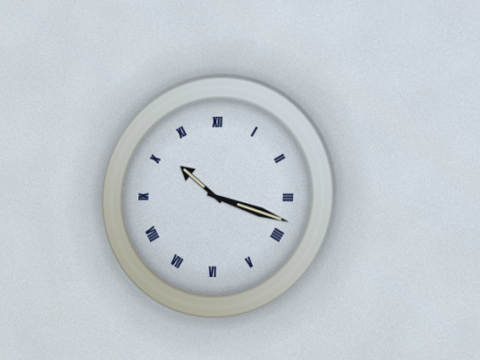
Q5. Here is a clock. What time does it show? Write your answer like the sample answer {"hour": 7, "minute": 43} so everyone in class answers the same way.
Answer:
{"hour": 10, "minute": 18}
